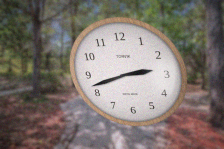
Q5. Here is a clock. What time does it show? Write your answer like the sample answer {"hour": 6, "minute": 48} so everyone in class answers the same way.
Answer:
{"hour": 2, "minute": 42}
